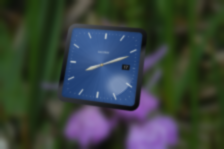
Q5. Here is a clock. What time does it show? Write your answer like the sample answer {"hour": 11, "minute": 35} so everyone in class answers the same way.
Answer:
{"hour": 8, "minute": 11}
